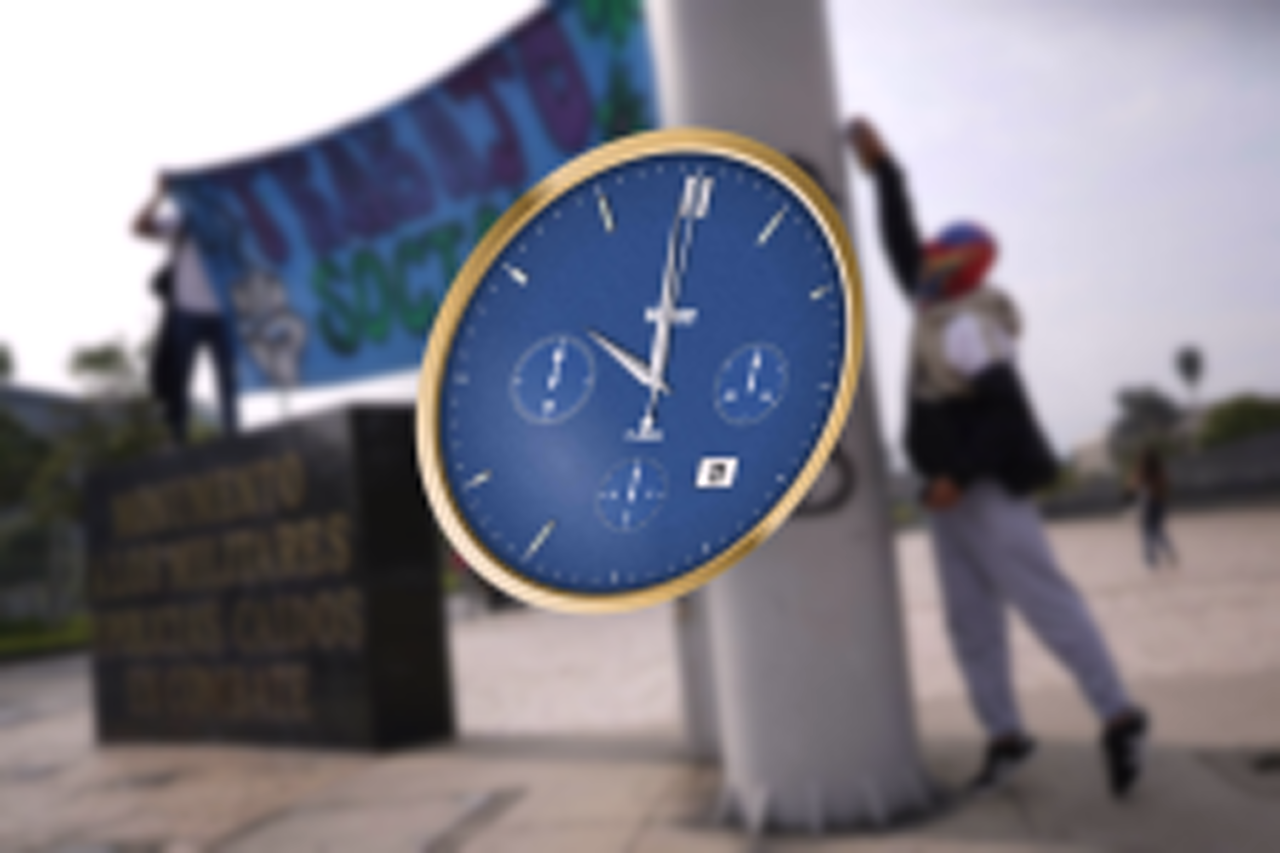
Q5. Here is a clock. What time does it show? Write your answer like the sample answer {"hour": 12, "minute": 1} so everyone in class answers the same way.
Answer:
{"hour": 9, "minute": 59}
